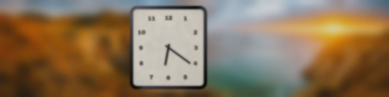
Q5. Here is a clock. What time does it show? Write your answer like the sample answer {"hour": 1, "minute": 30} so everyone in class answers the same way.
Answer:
{"hour": 6, "minute": 21}
